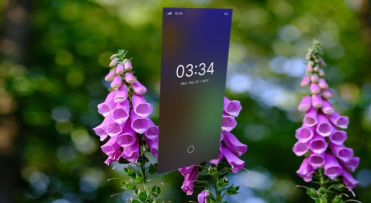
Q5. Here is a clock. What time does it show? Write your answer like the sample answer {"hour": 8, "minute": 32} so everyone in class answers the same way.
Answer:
{"hour": 3, "minute": 34}
